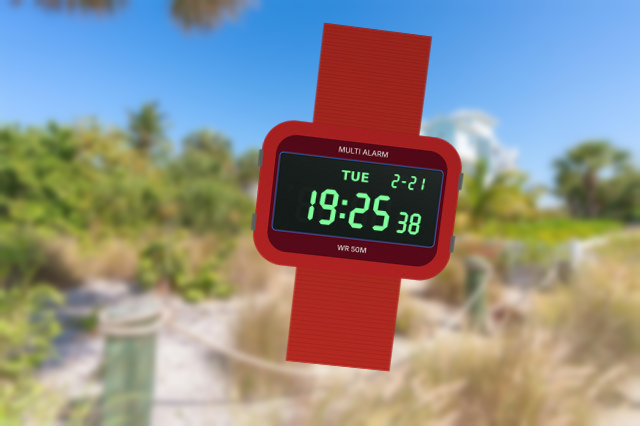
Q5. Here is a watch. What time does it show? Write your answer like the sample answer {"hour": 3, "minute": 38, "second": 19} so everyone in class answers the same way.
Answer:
{"hour": 19, "minute": 25, "second": 38}
